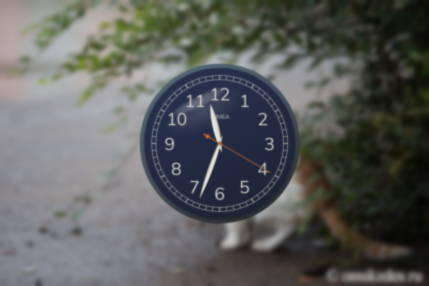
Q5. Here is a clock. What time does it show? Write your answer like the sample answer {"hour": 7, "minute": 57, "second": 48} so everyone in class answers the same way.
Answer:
{"hour": 11, "minute": 33, "second": 20}
